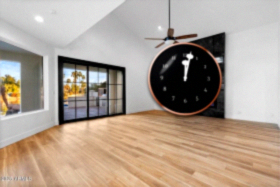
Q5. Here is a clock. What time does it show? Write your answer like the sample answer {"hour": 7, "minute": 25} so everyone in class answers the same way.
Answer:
{"hour": 12, "minute": 2}
